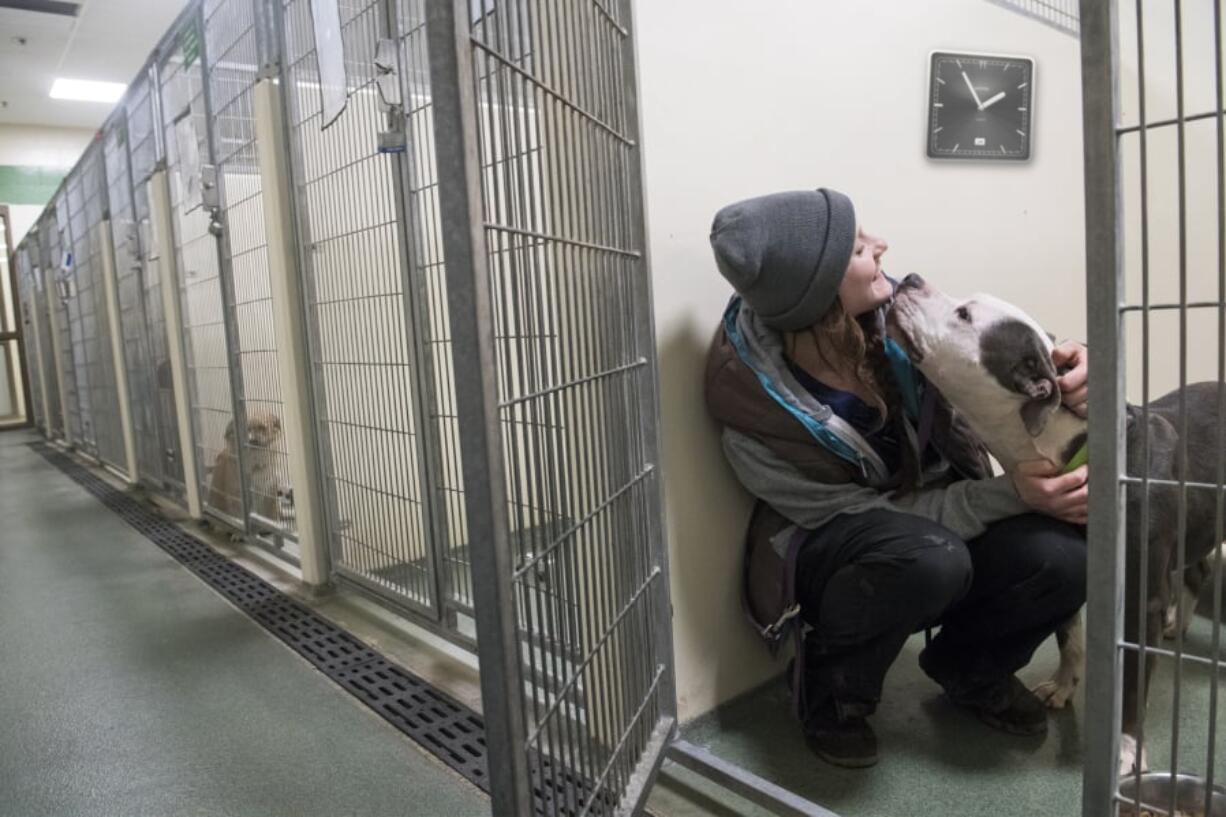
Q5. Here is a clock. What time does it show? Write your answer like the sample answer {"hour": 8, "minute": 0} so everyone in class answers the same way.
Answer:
{"hour": 1, "minute": 55}
